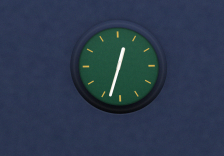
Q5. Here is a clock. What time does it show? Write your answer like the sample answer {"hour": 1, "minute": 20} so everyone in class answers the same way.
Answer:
{"hour": 12, "minute": 33}
